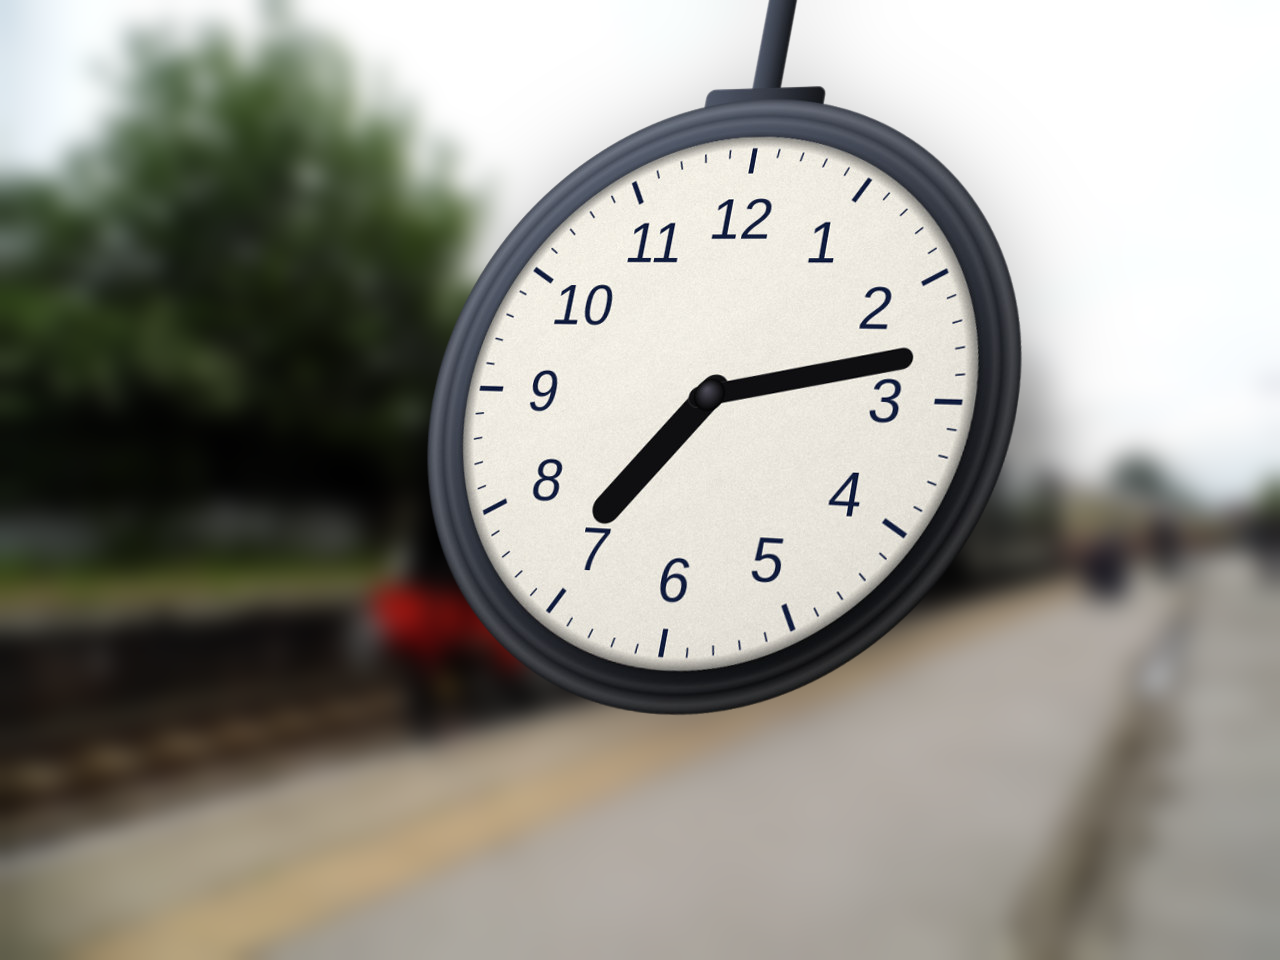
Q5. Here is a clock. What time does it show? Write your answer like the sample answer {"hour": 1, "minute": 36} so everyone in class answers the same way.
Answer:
{"hour": 7, "minute": 13}
